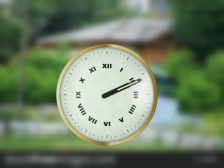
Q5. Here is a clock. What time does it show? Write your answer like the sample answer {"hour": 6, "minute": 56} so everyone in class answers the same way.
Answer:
{"hour": 2, "minute": 11}
